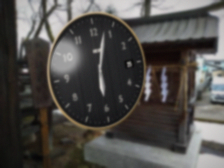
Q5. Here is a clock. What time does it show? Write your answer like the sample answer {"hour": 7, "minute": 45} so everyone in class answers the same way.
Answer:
{"hour": 6, "minute": 3}
